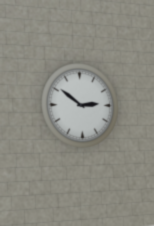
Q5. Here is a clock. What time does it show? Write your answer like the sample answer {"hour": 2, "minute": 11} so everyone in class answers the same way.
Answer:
{"hour": 2, "minute": 51}
